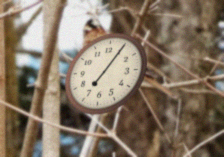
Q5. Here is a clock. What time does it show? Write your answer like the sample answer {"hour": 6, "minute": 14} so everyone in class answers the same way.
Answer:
{"hour": 7, "minute": 5}
